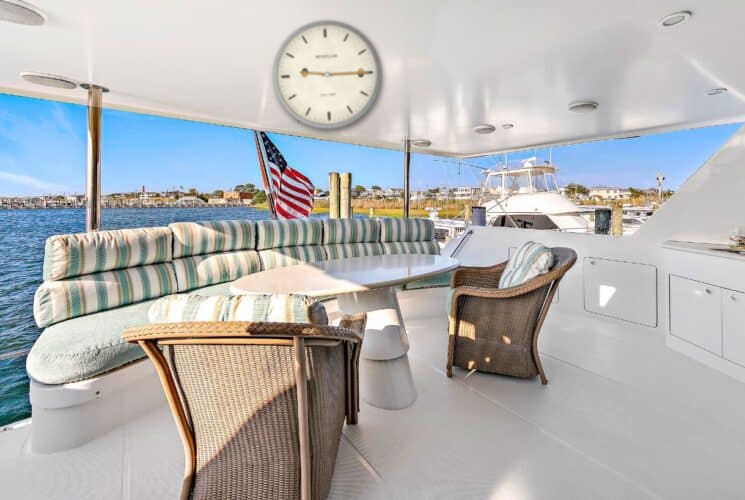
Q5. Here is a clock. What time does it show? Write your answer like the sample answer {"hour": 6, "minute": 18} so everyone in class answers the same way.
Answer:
{"hour": 9, "minute": 15}
